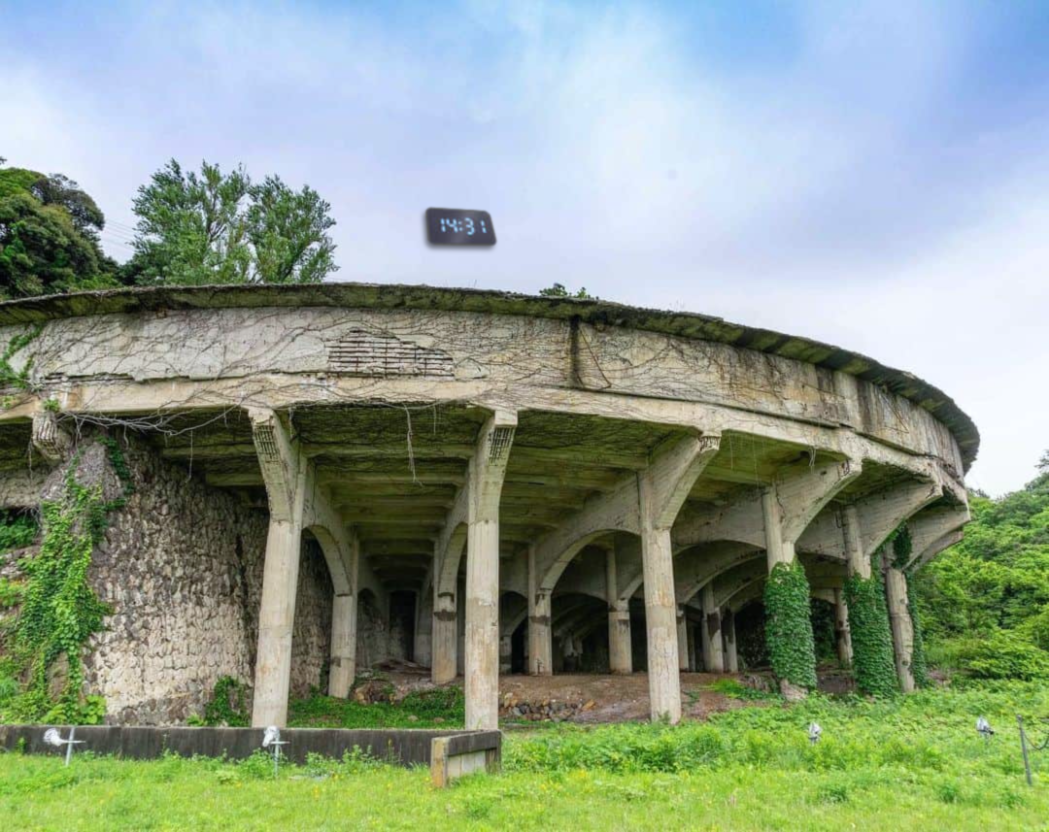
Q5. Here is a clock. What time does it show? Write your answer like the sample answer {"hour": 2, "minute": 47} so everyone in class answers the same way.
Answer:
{"hour": 14, "minute": 31}
